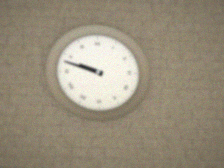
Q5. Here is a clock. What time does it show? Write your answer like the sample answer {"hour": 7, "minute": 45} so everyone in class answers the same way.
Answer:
{"hour": 9, "minute": 48}
